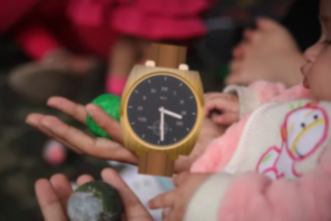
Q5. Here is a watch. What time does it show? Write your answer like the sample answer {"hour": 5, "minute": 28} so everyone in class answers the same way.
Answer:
{"hour": 3, "minute": 29}
